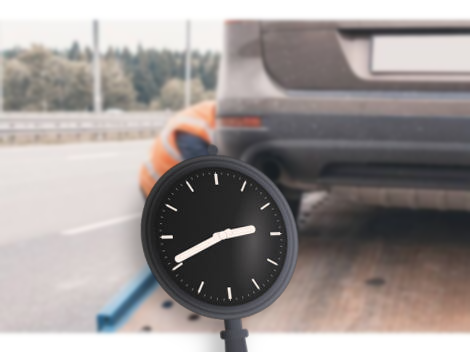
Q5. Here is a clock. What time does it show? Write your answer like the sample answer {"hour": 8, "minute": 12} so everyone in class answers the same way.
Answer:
{"hour": 2, "minute": 41}
